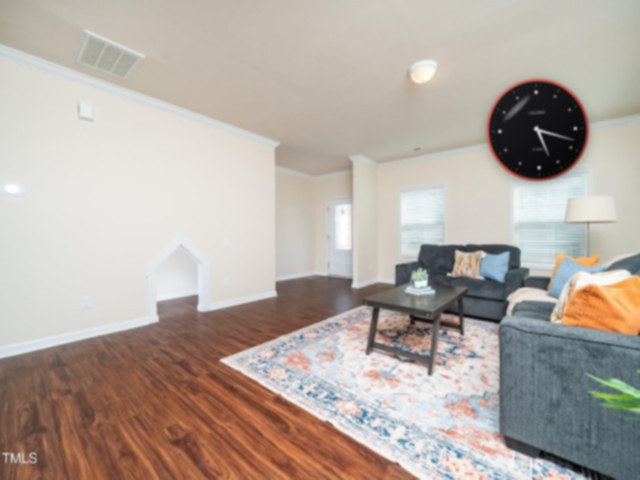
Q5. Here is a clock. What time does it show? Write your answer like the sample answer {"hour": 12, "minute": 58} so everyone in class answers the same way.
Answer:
{"hour": 5, "minute": 18}
